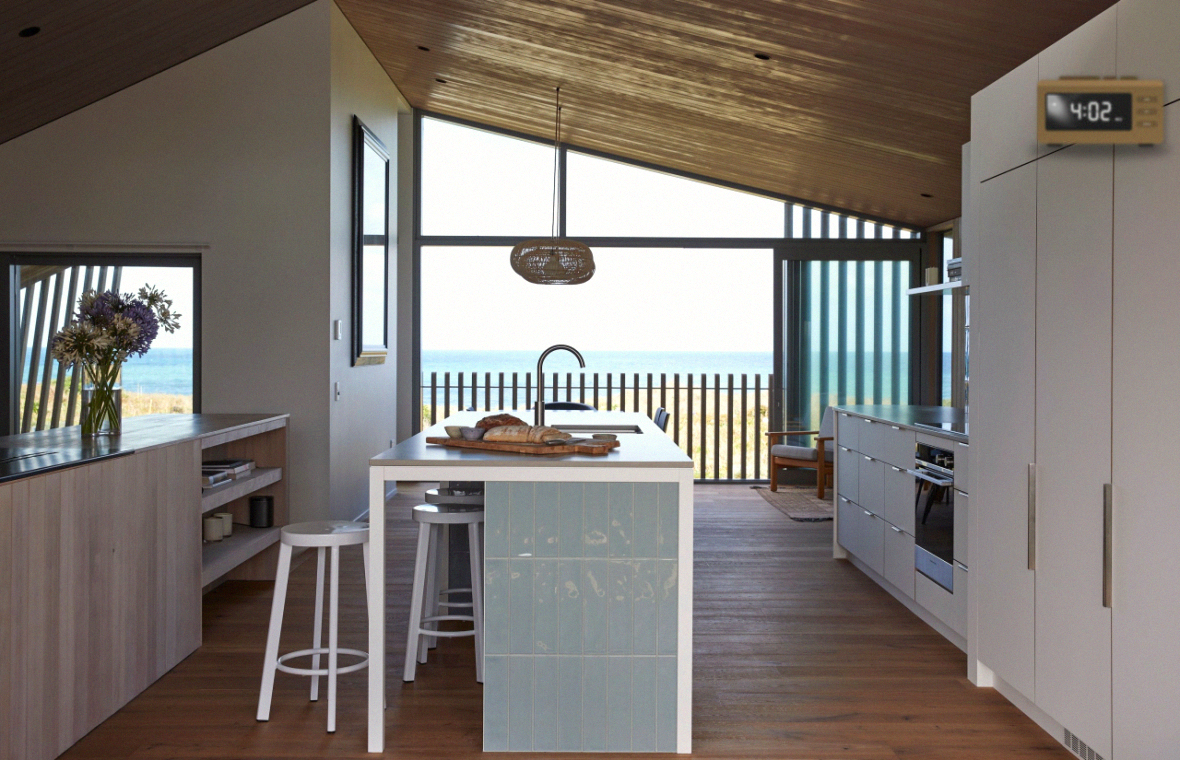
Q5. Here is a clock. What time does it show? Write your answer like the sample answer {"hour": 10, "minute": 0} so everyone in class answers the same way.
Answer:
{"hour": 4, "minute": 2}
